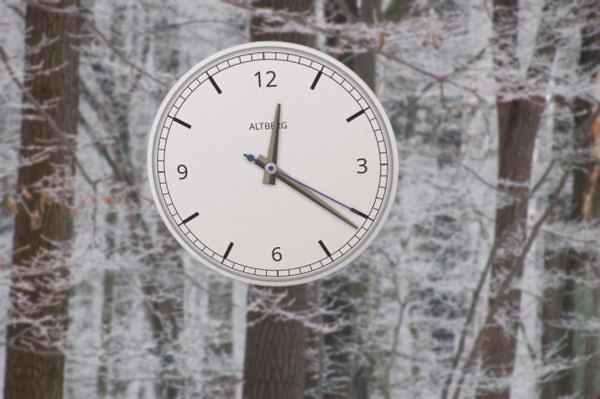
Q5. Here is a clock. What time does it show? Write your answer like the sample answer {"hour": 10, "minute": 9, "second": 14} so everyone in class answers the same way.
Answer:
{"hour": 12, "minute": 21, "second": 20}
